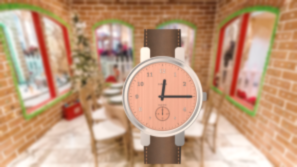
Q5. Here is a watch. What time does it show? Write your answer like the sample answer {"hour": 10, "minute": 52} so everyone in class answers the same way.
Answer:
{"hour": 12, "minute": 15}
